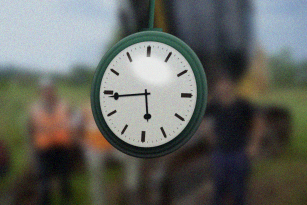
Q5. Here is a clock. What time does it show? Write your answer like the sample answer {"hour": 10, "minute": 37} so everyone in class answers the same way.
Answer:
{"hour": 5, "minute": 44}
